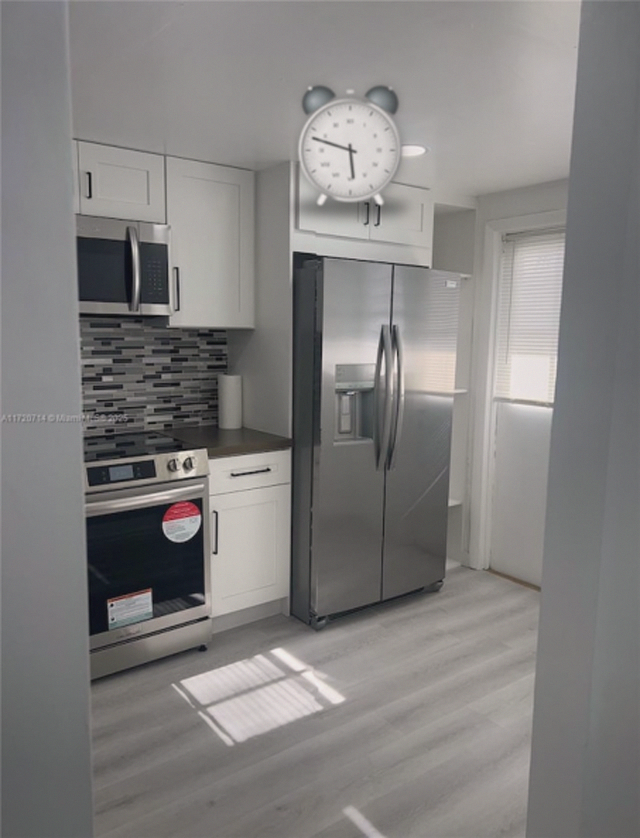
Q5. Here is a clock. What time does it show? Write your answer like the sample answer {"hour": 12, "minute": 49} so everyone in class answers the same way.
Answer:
{"hour": 5, "minute": 48}
